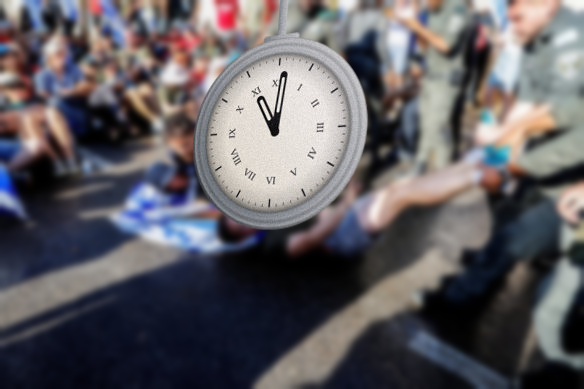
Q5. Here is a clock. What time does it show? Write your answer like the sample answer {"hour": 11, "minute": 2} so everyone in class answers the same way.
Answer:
{"hour": 11, "minute": 1}
